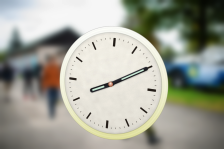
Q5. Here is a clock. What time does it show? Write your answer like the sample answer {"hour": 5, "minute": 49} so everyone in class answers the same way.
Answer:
{"hour": 8, "minute": 10}
